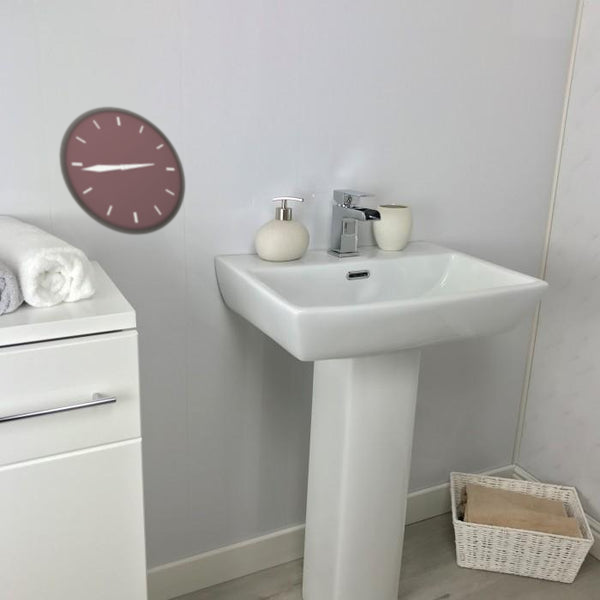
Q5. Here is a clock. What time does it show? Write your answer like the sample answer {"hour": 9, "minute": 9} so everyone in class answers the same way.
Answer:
{"hour": 2, "minute": 44}
